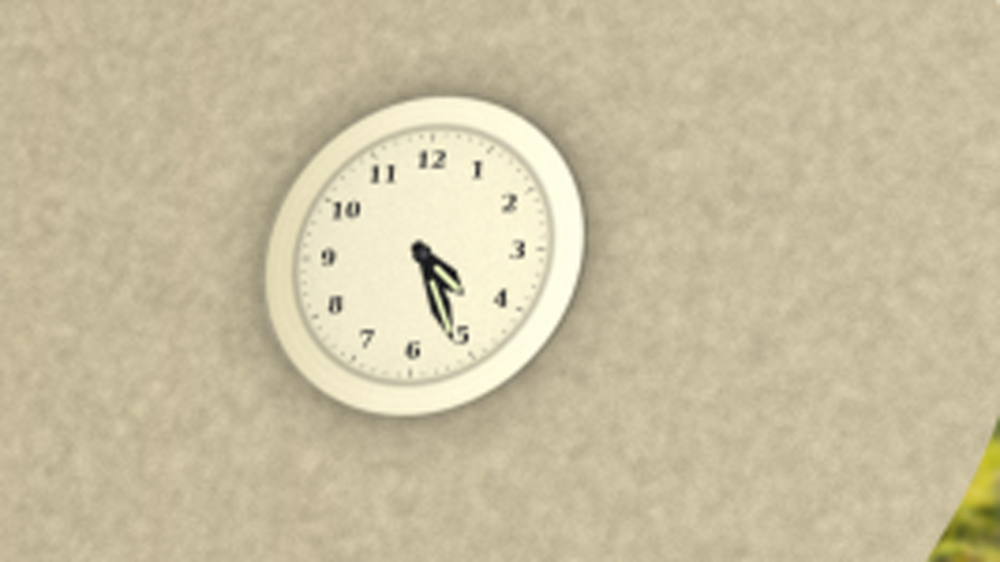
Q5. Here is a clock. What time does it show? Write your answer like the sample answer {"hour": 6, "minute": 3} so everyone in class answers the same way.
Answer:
{"hour": 4, "minute": 26}
